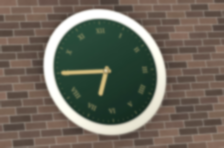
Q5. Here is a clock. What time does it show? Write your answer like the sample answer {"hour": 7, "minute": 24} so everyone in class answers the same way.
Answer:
{"hour": 6, "minute": 45}
